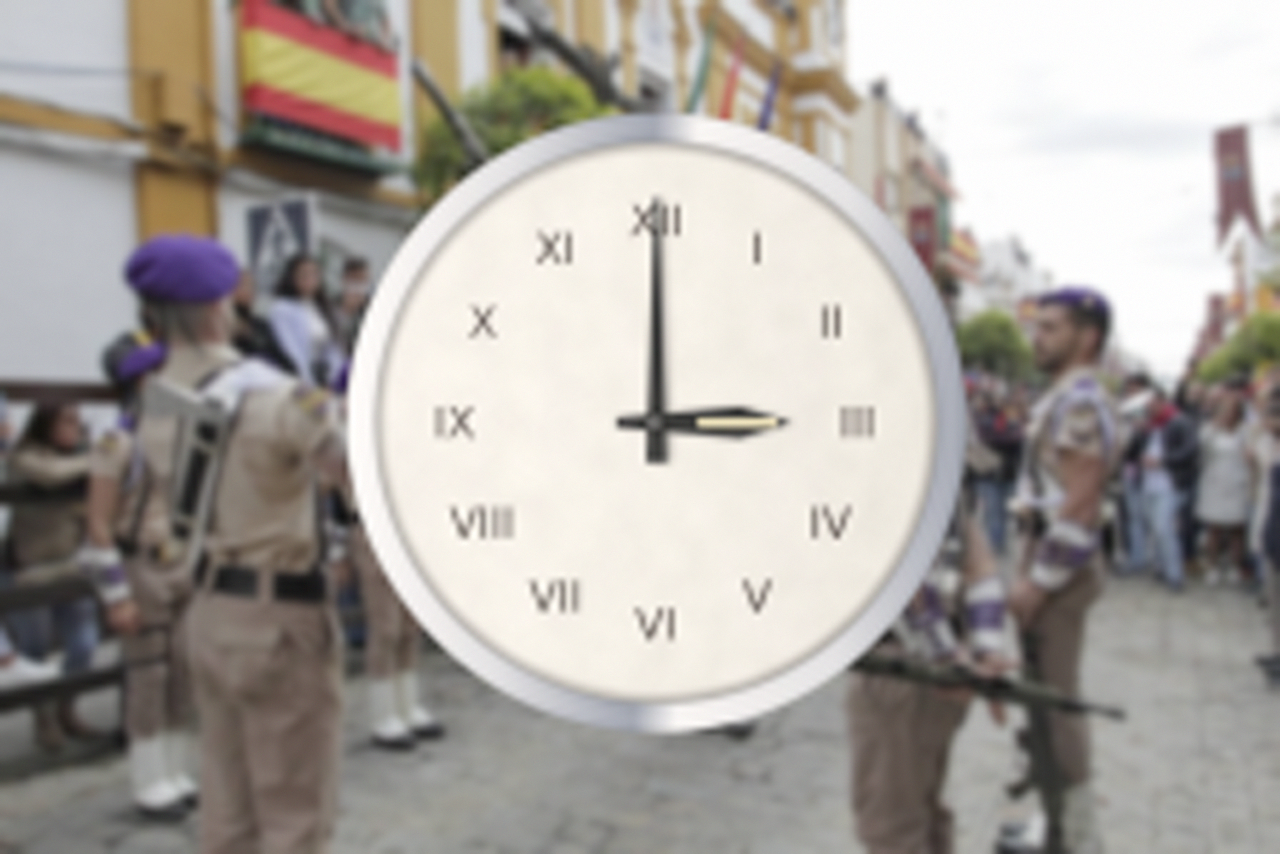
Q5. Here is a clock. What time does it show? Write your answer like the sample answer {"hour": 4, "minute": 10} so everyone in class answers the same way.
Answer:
{"hour": 3, "minute": 0}
